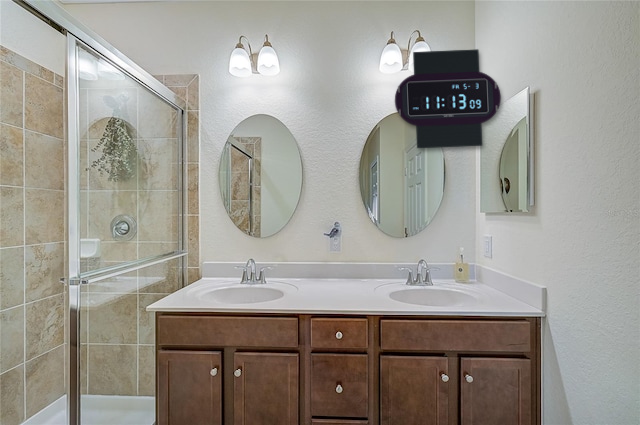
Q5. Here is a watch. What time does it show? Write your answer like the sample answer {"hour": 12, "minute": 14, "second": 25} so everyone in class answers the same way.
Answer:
{"hour": 11, "minute": 13, "second": 9}
